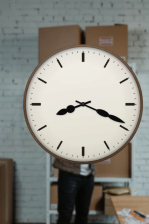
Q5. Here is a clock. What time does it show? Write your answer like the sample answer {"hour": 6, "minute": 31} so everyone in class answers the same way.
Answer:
{"hour": 8, "minute": 19}
